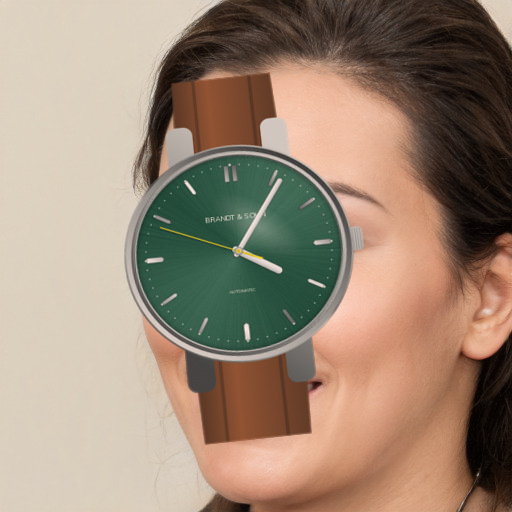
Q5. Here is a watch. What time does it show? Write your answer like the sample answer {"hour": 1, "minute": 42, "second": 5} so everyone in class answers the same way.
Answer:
{"hour": 4, "minute": 5, "second": 49}
